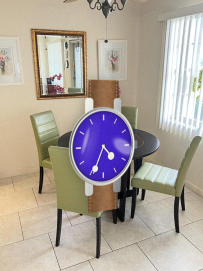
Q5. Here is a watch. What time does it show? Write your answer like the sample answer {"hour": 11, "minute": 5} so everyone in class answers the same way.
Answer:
{"hour": 4, "minute": 34}
